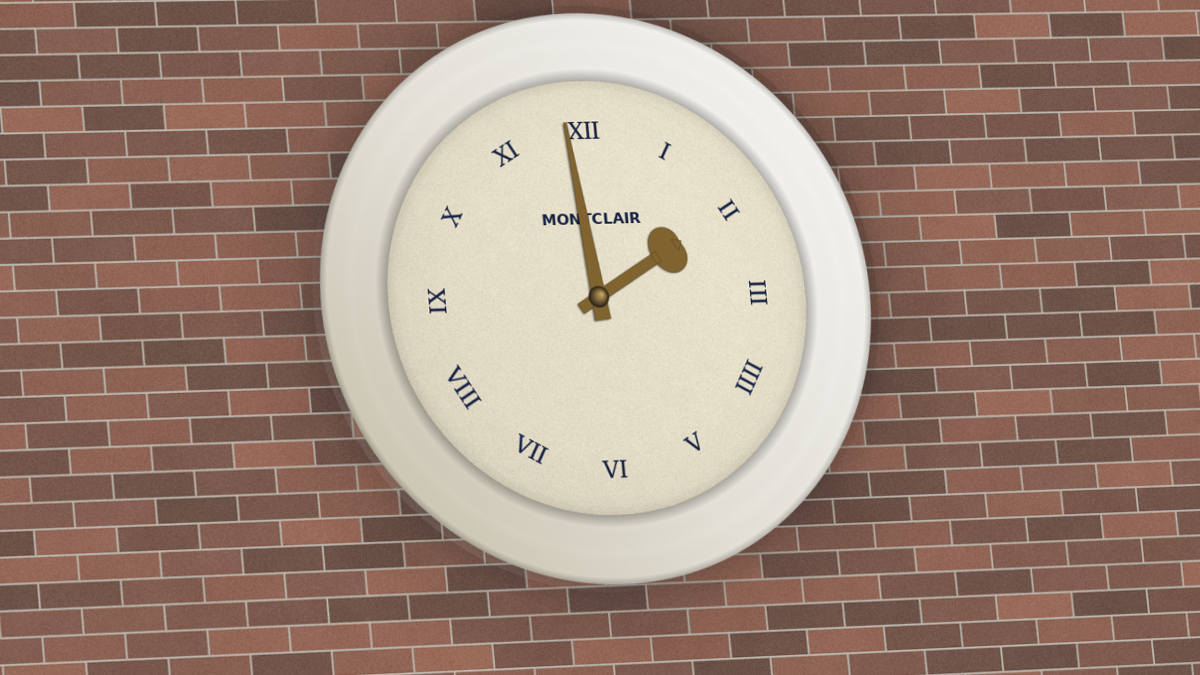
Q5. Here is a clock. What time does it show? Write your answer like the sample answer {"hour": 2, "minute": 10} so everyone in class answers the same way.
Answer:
{"hour": 1, "minute": 59}
